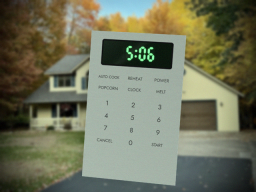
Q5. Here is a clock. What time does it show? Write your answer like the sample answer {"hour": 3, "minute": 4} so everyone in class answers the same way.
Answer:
{"hour": 5, "minute": 6}
